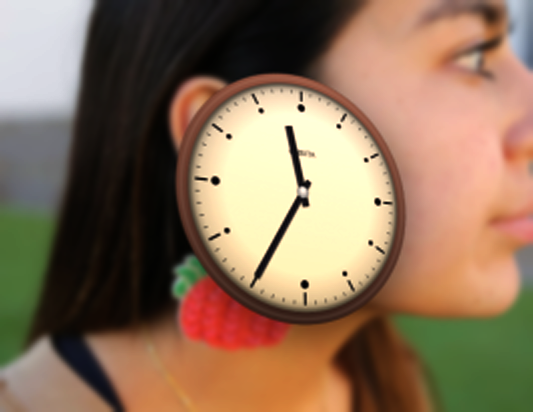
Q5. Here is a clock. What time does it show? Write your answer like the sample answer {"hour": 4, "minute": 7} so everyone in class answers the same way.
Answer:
{"hour": 11, "minute": 35}
